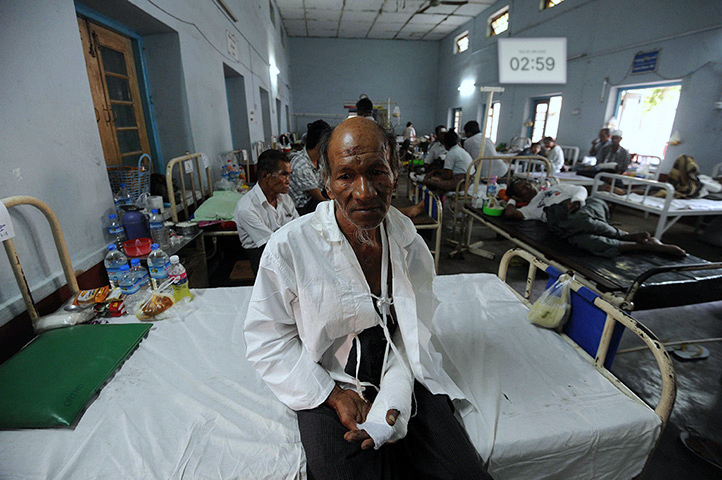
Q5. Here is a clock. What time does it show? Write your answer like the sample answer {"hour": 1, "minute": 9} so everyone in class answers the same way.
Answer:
{"hour": 2, "minute": 59}
